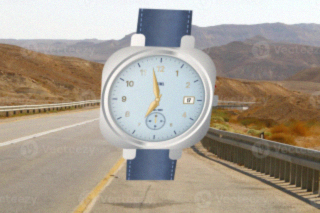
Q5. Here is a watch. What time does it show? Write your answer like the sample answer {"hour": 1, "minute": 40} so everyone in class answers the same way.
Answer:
{"hour": 6, "minute": 58}
